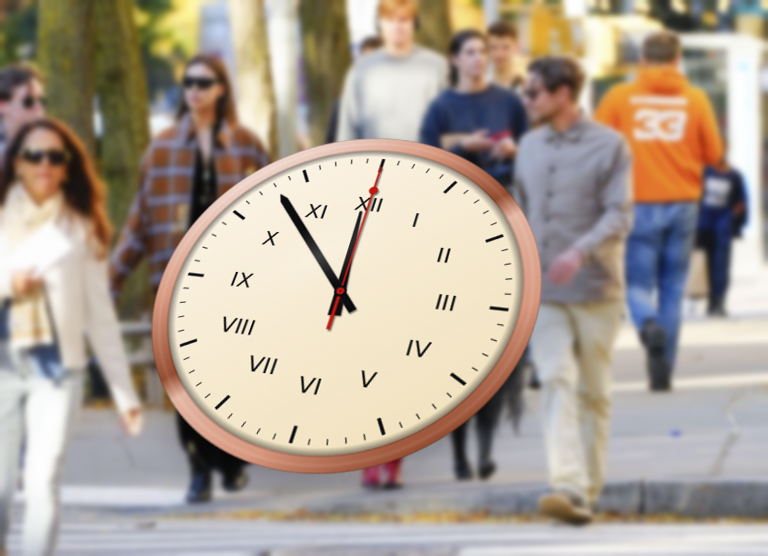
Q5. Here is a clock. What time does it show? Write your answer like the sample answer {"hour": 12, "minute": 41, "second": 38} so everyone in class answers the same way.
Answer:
{"hour": 11, "minute": 53, "second": 0}
